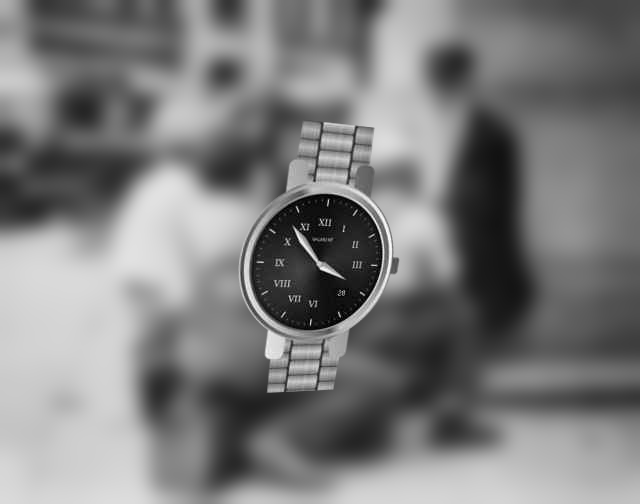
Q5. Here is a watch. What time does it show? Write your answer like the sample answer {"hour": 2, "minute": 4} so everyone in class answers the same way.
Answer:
{"hour": 3, "minute": 53}
